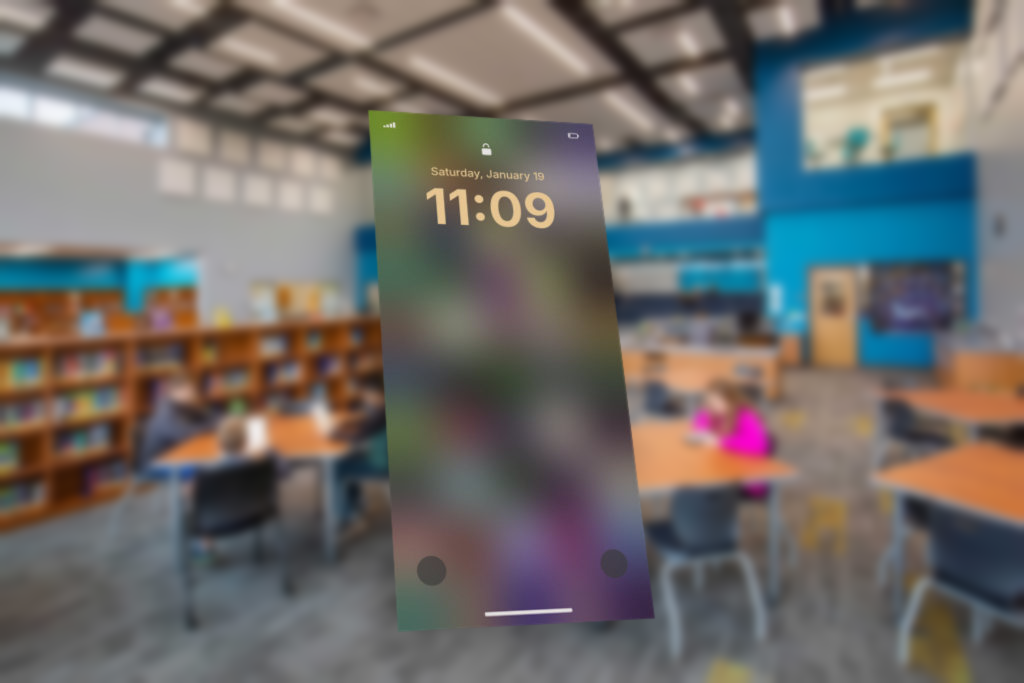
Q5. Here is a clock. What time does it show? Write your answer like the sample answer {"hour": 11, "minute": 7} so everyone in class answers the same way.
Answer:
{"hour": 11, "minute": 9}
